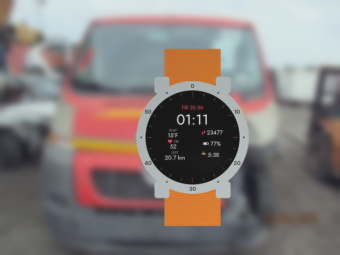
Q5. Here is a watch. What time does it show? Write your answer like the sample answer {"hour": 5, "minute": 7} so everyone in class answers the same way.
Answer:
{"hour": 1, "minute": 11}
